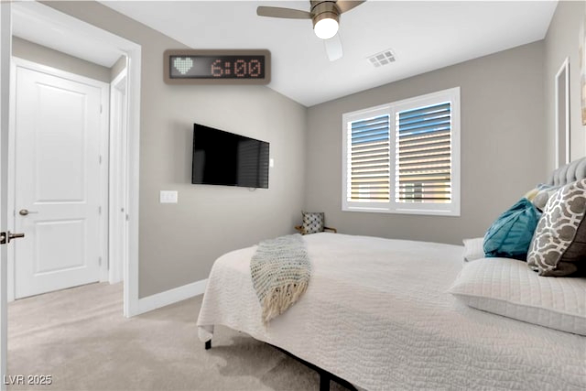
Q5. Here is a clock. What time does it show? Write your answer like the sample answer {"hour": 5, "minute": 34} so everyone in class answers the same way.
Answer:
{"hour": 6, "minute": 0}
